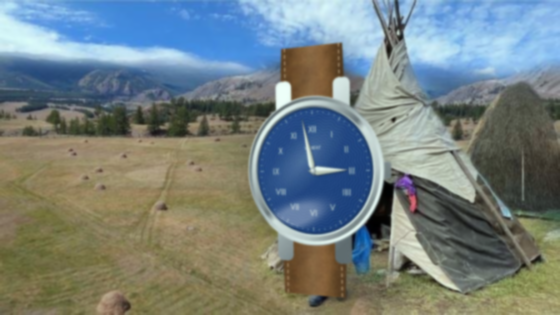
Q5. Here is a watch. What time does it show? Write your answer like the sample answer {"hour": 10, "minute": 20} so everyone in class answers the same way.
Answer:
{"hour": 2, "minute": 58}
